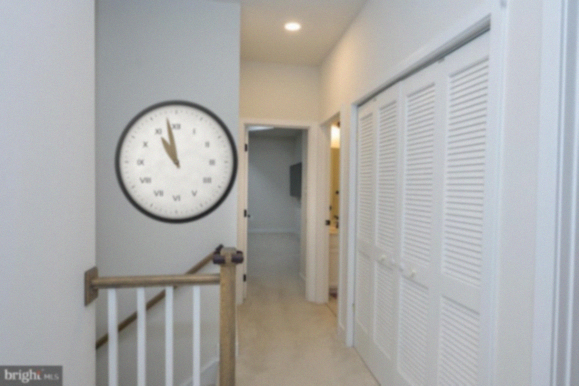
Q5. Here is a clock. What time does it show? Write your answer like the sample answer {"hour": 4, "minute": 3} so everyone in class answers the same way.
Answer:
{"hour": 10, "minute": 58}
